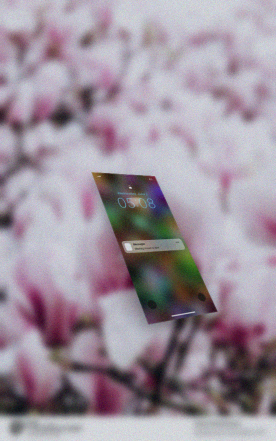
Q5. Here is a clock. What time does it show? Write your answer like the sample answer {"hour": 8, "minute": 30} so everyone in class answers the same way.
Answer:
{"hour": 5, "minute": 8}
